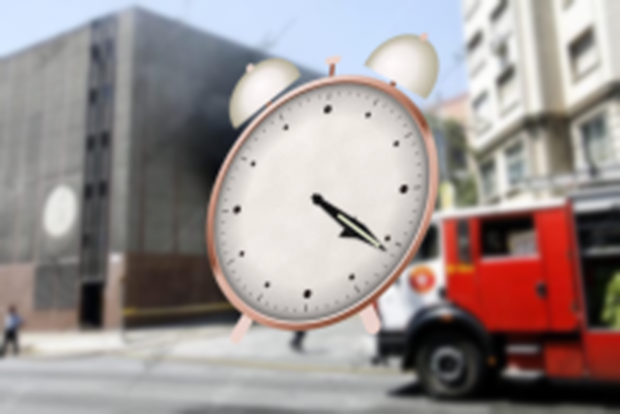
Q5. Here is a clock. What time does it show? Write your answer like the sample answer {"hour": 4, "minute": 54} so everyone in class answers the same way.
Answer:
{"hour": 4, "minute": 21}
